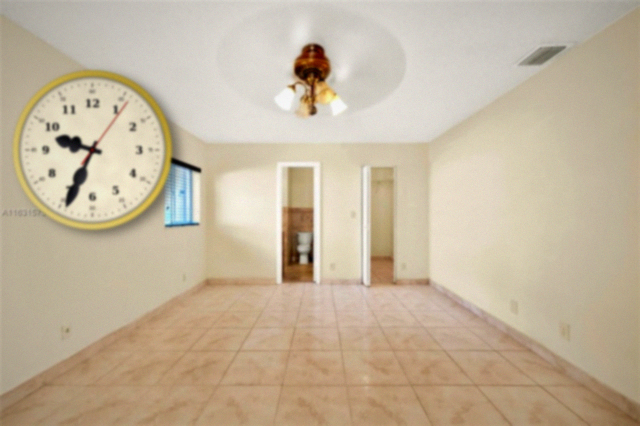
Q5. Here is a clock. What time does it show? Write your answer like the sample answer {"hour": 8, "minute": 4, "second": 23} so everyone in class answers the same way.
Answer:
{"hour": 9, "minute": 34, "second": 6}
